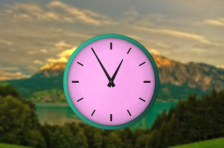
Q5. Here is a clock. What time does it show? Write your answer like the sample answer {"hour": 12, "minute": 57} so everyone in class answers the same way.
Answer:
{"hour": 12, "minute": 55}
